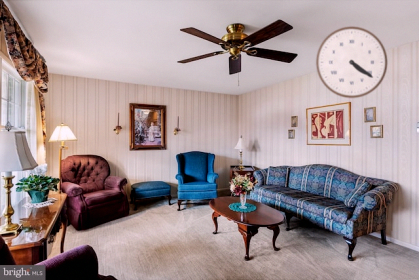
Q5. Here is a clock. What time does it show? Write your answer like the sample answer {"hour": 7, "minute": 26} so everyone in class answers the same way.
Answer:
{"hour": 4, "minute": 21}
